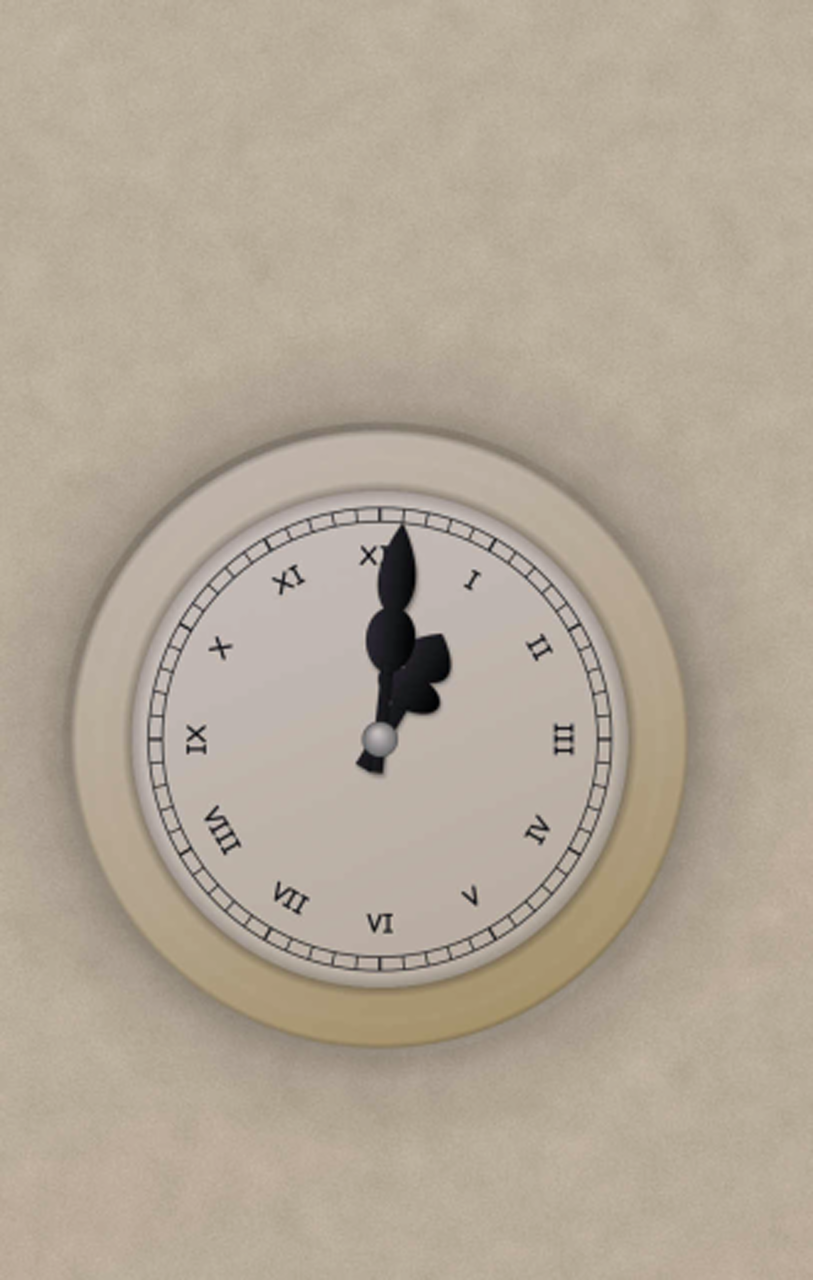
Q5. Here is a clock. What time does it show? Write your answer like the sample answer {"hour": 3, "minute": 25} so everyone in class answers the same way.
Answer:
{"hour": 1, "minute": 1}
